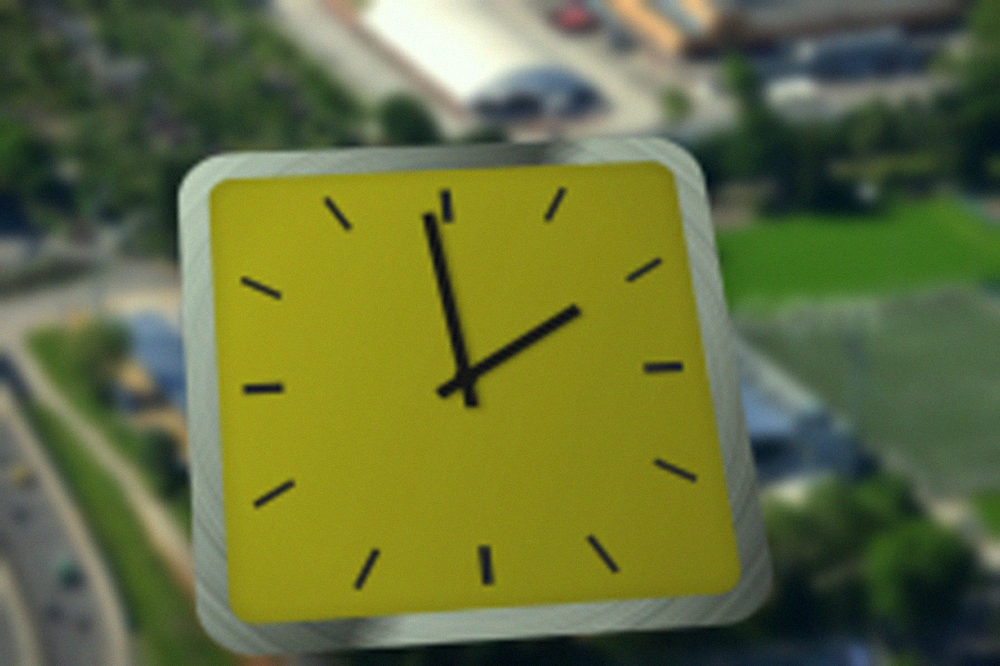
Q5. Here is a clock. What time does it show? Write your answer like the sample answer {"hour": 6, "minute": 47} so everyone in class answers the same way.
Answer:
{"hour": 1, "minute": 59}
